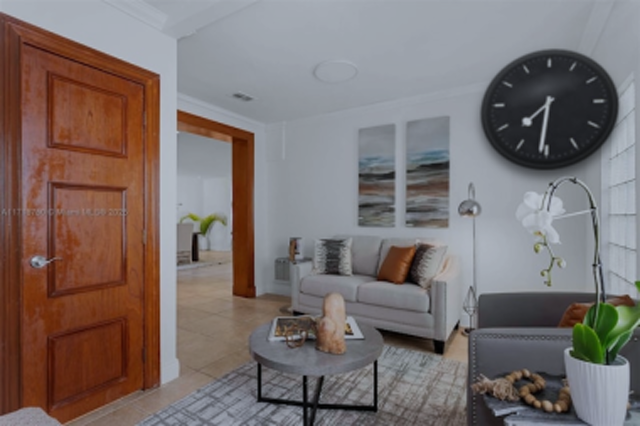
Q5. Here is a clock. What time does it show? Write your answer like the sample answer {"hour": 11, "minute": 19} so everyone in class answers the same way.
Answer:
{"hour": 7, "minute": 31}
